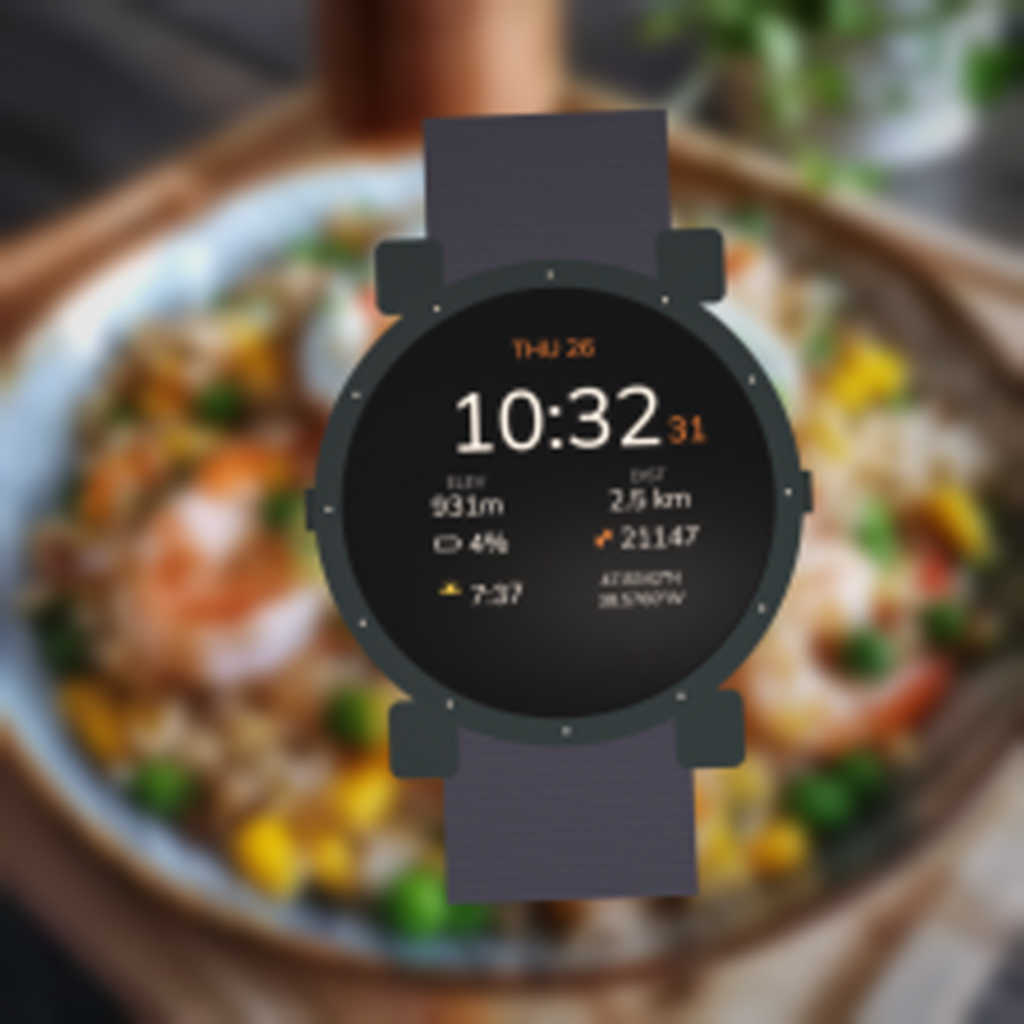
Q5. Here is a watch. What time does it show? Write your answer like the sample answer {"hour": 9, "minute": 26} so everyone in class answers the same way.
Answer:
{"hour": 10, "minute": 32}
